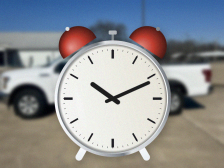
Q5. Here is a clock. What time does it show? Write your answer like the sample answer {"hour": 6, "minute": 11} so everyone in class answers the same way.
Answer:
{"hour": 10, "minute": 11}
